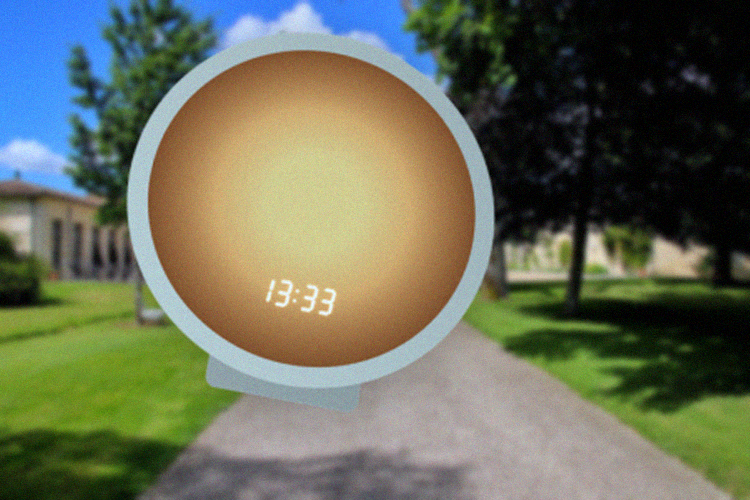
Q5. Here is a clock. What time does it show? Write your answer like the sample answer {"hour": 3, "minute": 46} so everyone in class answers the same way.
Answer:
{"hour": 13, "minute": 33}
